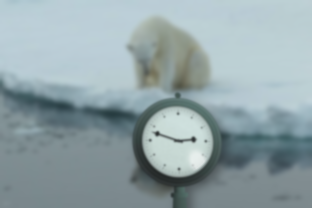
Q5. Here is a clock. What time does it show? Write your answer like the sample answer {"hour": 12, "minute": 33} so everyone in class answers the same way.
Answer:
{"hour": 2, "minute": 48}
